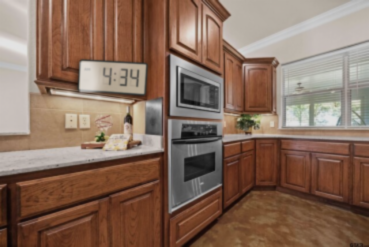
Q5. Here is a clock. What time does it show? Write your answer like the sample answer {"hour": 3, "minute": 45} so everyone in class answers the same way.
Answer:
{"hour": 4, "minute": 34}
